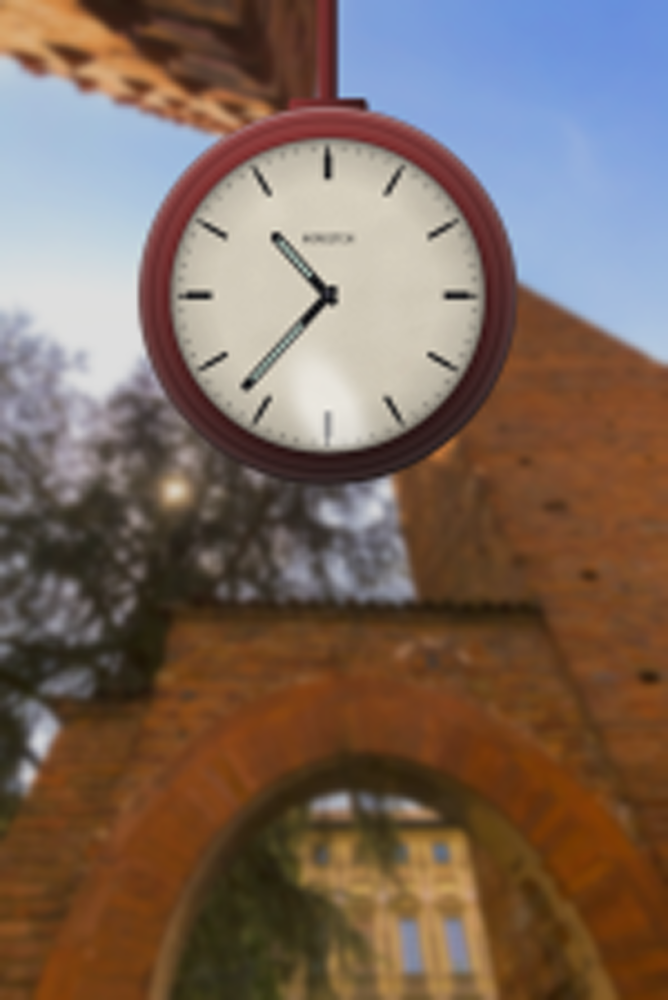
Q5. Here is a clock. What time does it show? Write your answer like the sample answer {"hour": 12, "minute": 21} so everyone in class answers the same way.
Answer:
{"hour": 10, "minute": 37}
